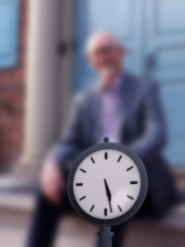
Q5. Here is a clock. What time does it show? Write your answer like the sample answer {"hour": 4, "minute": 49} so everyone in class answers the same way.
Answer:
{"hour": 5, "minute": 28}
